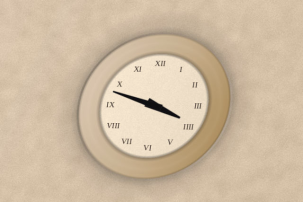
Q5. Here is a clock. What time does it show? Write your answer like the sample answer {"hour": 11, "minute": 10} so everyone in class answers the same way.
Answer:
{"hour": 3, "minute": 48}
